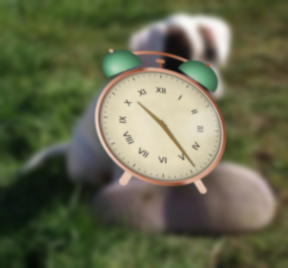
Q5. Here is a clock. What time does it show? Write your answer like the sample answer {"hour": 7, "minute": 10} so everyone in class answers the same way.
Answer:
{"hour": 10, "minute": 24}
